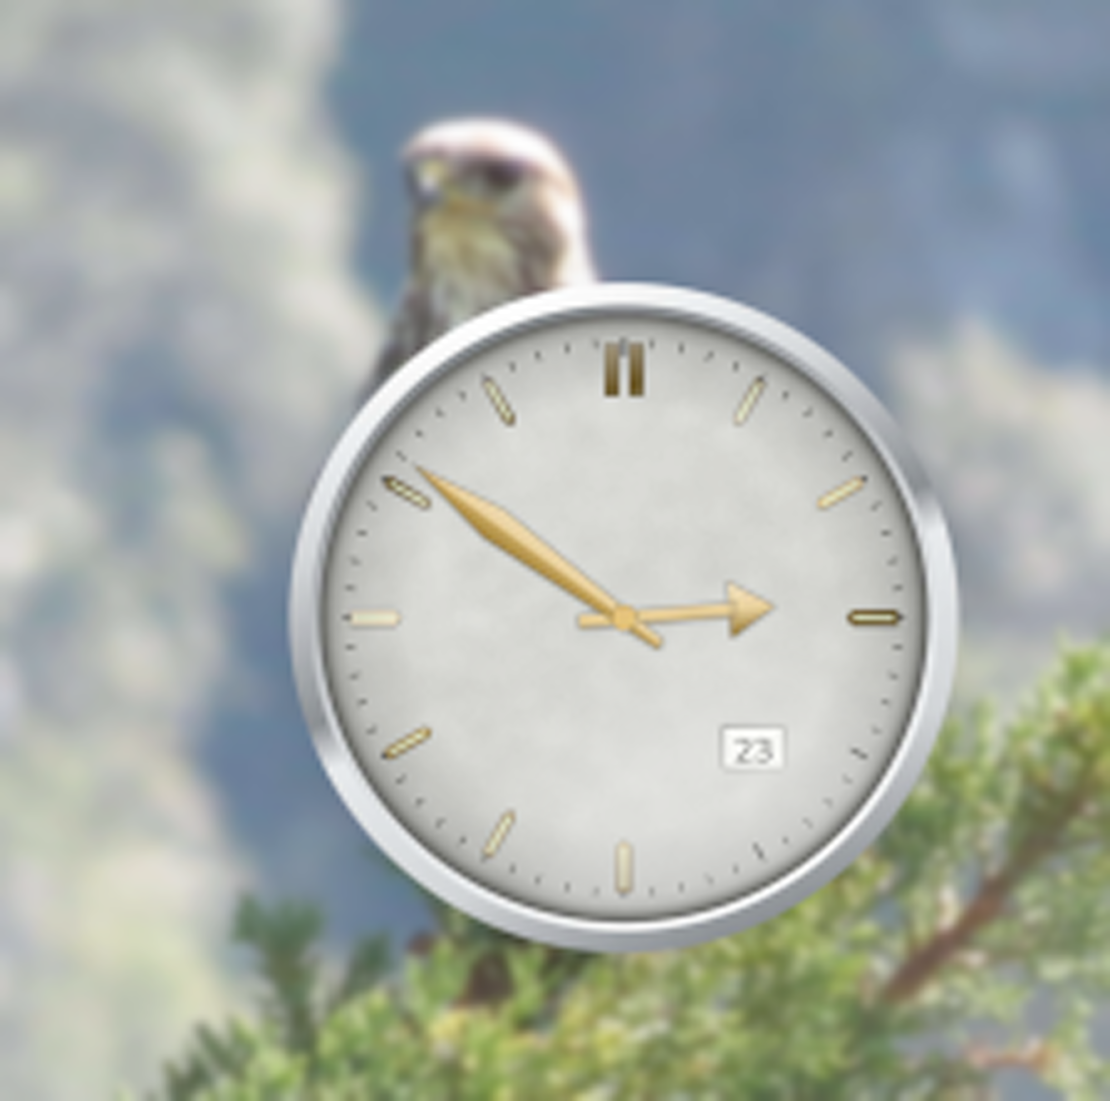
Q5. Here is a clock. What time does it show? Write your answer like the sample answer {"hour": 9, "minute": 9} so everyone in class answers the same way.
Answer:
{"hour": 2, "minute": 51}
